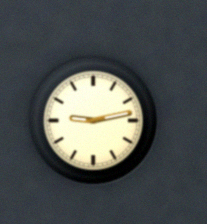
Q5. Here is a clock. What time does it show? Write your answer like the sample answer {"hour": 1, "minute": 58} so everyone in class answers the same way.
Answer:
{"hour": 9, "minute": 13}
